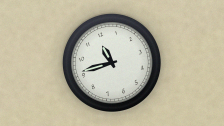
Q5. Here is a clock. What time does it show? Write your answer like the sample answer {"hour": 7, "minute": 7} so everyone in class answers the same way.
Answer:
{"hour": 11, "minute": 46}
